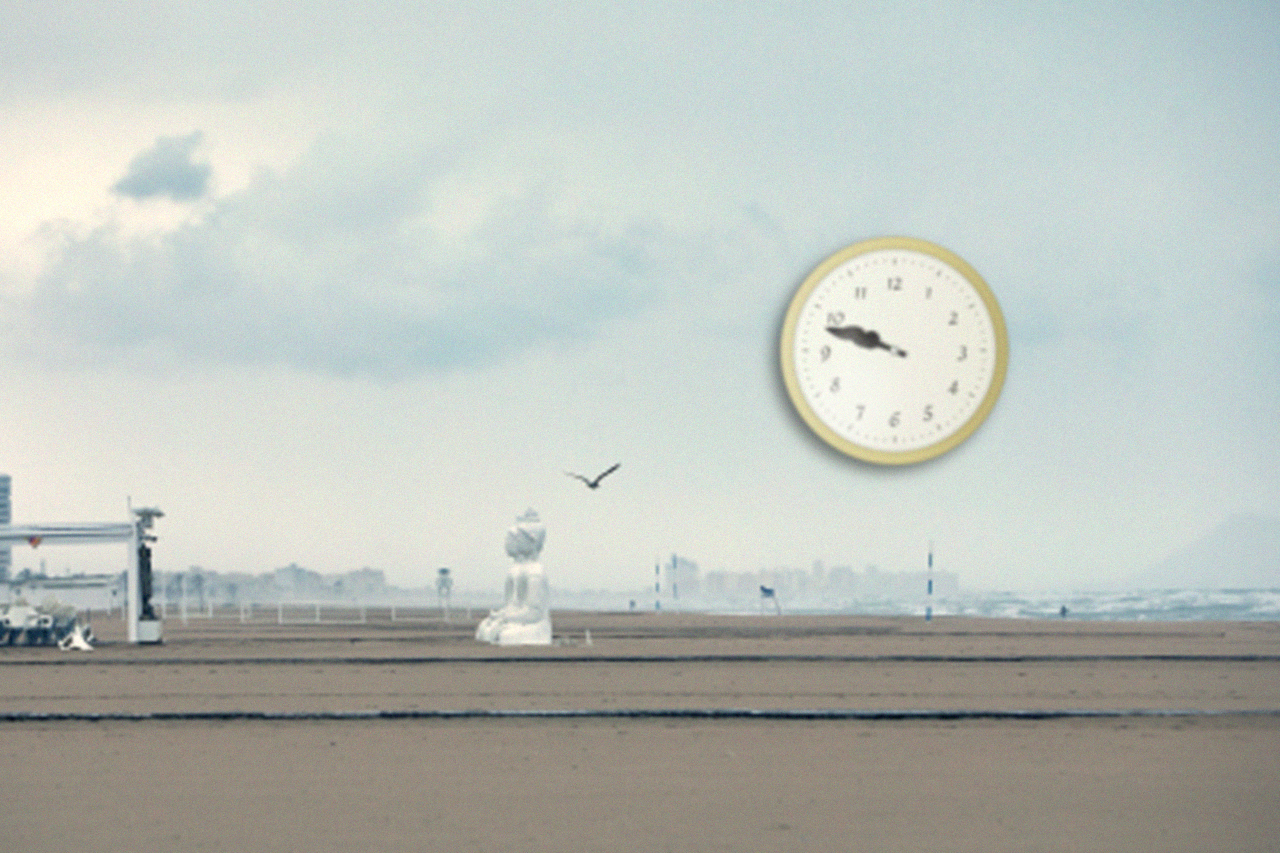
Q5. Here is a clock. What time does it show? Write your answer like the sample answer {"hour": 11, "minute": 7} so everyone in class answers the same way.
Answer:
{"hour": 9, "minute": 48}
